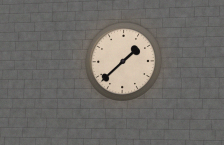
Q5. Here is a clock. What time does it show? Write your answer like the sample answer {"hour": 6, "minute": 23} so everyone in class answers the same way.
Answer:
{"hour": 1, "minute": 38}
